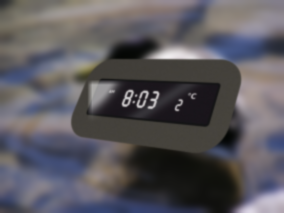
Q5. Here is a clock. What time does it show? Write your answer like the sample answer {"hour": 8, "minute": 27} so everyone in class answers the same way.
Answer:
{"hour": 8, "minute": 3}
